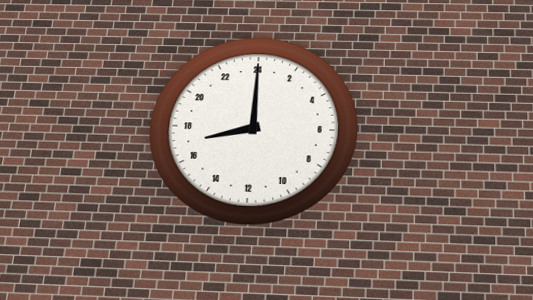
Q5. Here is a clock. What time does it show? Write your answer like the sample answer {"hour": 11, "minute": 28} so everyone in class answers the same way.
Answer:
{"hour": 17, "minute": 0}
